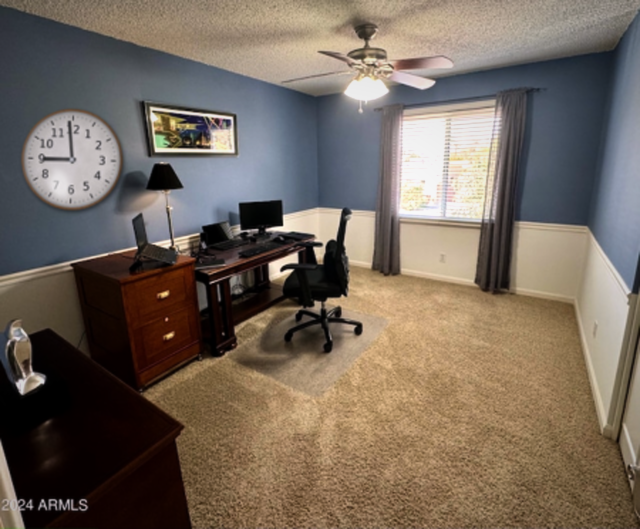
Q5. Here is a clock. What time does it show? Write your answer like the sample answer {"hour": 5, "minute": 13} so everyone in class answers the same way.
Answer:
{"hour": 8, "minute": 59}
